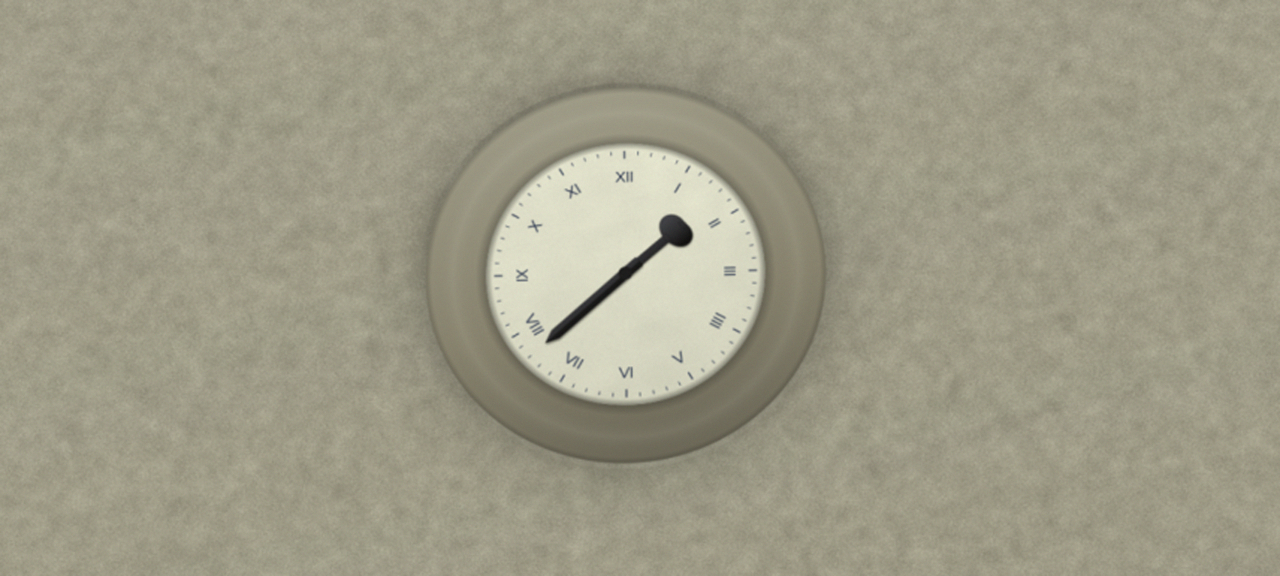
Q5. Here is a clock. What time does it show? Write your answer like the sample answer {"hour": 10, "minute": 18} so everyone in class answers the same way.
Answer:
{"hour": 1, "minute": 38}
